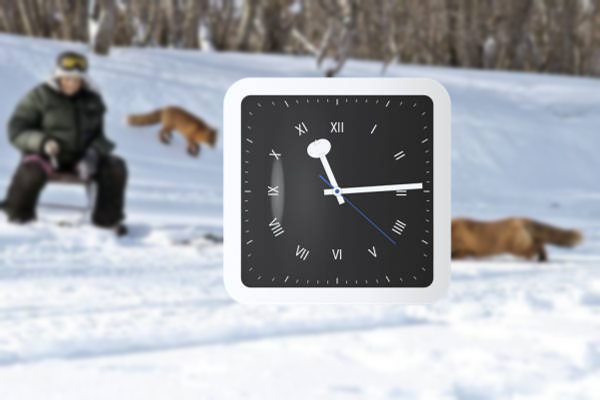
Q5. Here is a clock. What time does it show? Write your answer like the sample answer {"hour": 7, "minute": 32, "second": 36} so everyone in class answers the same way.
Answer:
{"hour": 11, "minute": 14, "second": 22}
